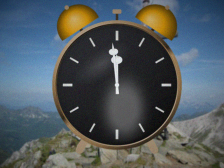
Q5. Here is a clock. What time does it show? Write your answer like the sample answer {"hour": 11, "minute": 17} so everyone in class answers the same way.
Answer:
{"hour": 11, "minute": 59}
